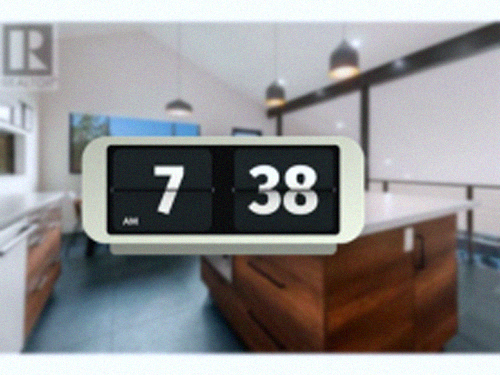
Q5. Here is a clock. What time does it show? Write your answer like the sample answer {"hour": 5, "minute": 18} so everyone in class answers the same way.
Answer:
{"hour": 7, "minute": 38}
